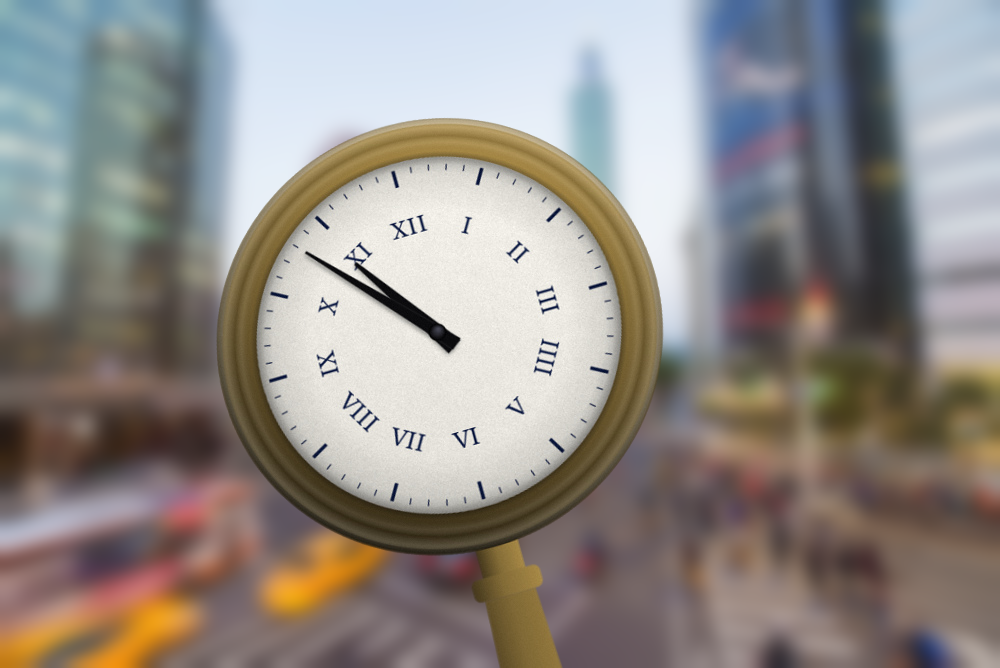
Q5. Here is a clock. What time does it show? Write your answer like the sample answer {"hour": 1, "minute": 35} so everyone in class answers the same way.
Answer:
{"hour": 10, "minute": 53}
